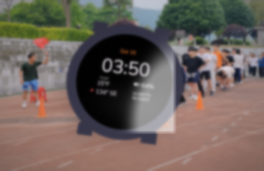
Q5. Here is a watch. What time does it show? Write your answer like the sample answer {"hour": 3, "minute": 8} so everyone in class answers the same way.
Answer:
{"hour": 3, "minute": 50}
